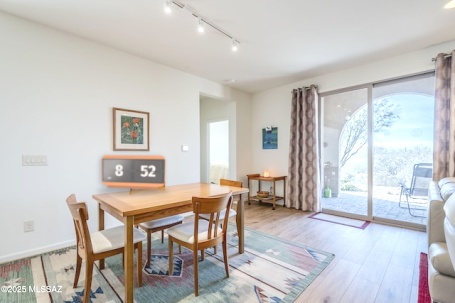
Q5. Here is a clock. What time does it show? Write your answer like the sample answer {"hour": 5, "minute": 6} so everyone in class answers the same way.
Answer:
{"hour": 8, "minute": 52}
